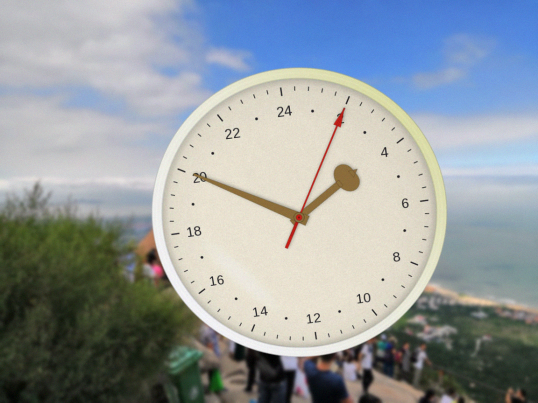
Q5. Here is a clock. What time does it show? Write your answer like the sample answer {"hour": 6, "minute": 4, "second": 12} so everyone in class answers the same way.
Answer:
{"hour": 3, "minute": 50, "second": 5}
